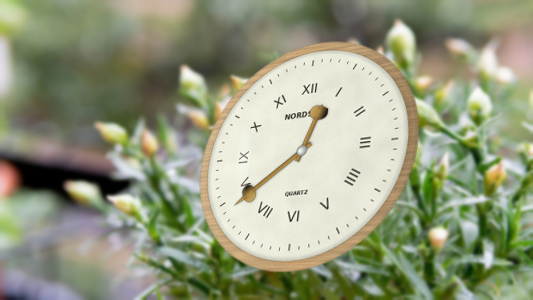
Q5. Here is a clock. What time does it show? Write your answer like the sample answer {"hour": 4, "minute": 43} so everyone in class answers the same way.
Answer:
{"hour": 12, "minute": 39}
